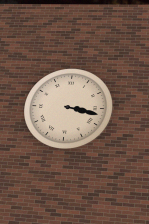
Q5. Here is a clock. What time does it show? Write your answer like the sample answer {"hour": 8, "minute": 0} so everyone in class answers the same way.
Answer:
{"hour": 3, "minute": 17}
